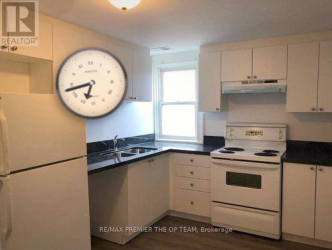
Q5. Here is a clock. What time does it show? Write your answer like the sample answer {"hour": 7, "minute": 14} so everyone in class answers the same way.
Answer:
{"hour": 6, "minute": 43}
